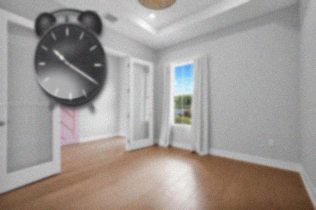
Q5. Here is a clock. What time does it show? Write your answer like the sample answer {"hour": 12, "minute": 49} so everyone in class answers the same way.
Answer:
{"hour": 10, "minute": 20}
